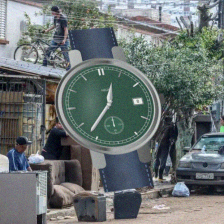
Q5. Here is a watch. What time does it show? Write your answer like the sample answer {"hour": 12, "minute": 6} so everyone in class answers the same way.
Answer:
{"hour": 12, "minute": 37}
